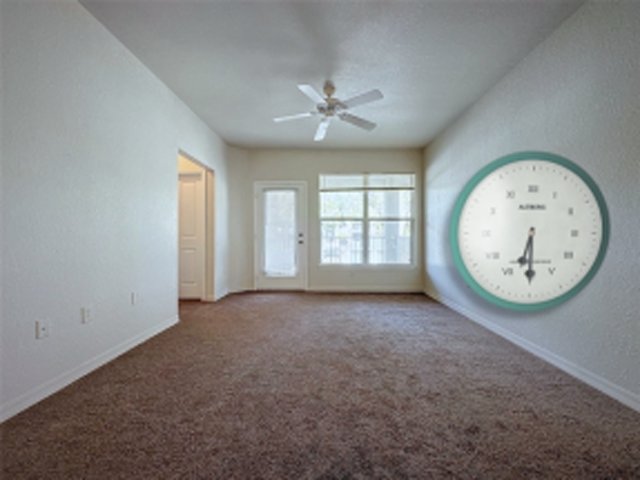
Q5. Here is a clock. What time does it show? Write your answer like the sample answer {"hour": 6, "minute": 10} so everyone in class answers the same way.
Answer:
{"hour": 6, "minute": 30}
